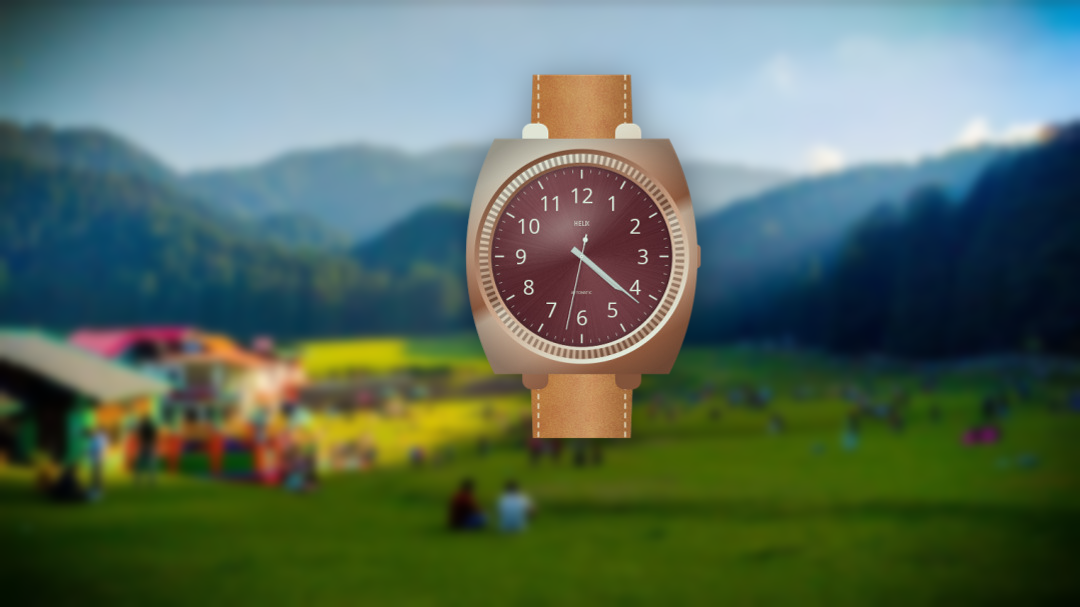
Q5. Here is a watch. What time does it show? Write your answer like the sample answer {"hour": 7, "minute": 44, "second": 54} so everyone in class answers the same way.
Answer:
{"hour": 4, "minute": 21, "second": 32}
